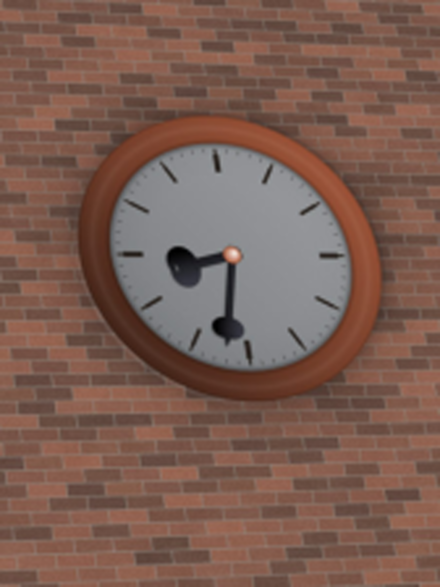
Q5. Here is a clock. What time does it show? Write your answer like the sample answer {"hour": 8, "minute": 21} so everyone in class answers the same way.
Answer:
{"hour": 8, "minute": 32}
